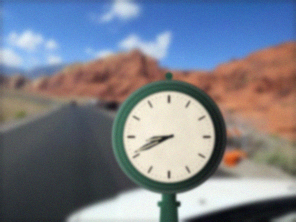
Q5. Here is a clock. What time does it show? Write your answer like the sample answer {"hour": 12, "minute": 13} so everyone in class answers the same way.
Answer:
{"hour": 8, "minute": 41}
